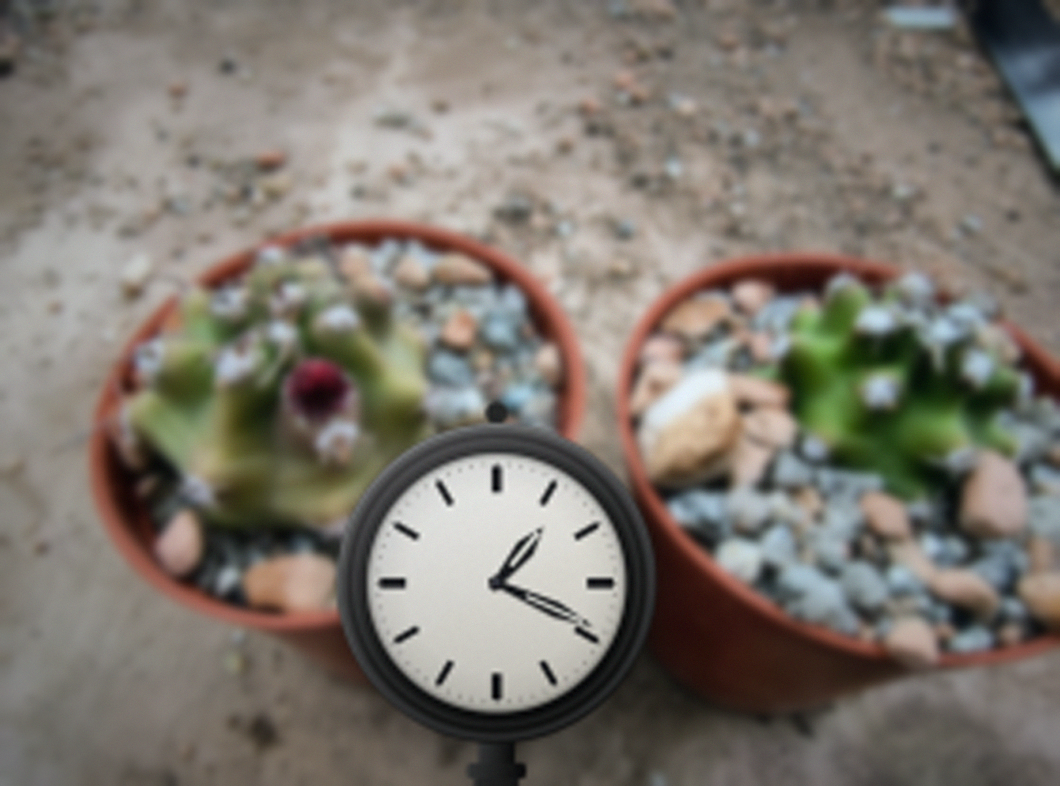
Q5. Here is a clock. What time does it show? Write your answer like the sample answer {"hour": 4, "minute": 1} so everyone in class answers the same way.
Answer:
{"hour": 1, "minute": 19}
